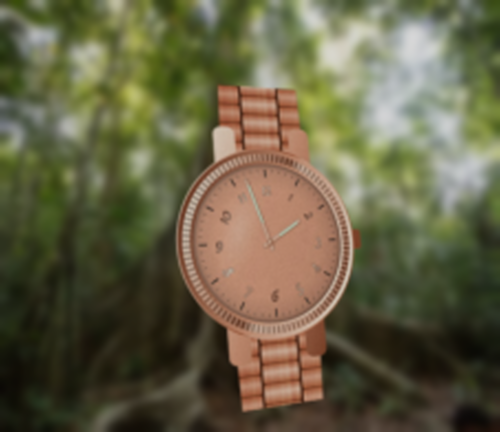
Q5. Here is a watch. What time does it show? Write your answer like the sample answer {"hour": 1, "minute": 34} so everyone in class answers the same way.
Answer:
{"hour": 1, "minute": 57}
